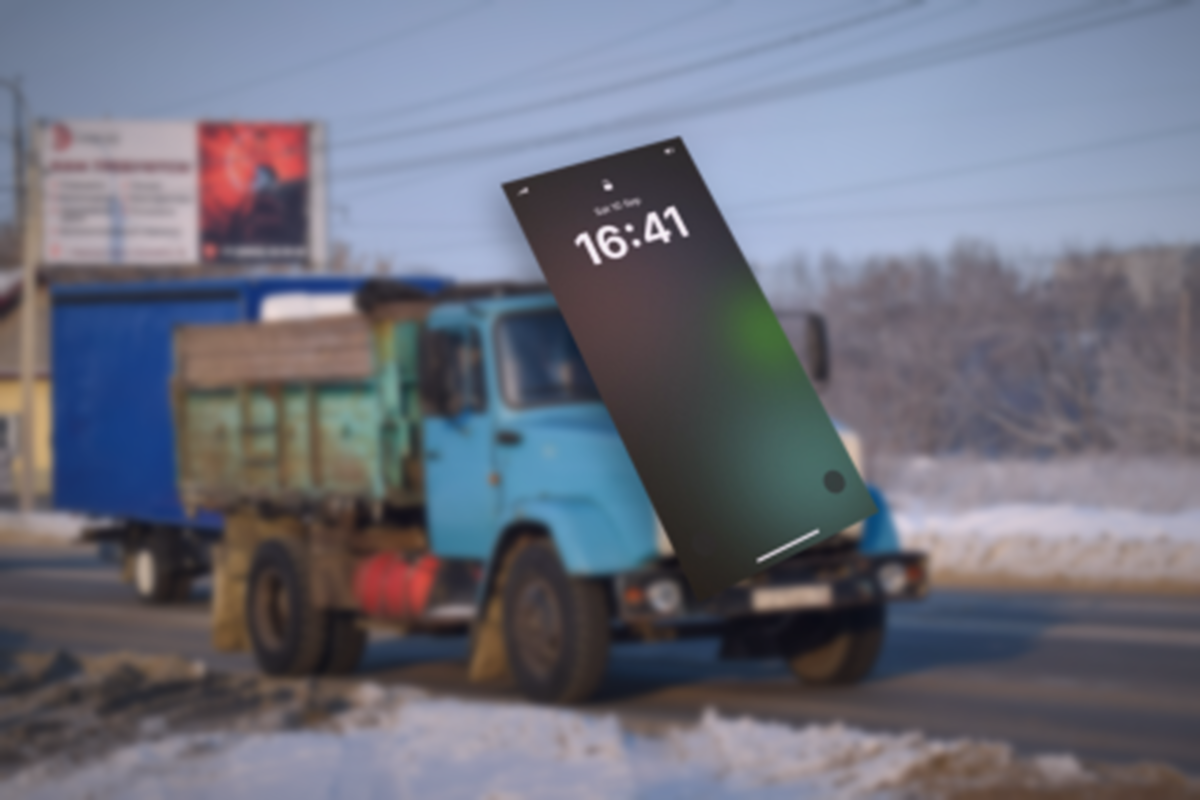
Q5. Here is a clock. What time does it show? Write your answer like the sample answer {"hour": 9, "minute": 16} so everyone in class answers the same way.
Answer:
{"hour": 16, "minute": 41}
